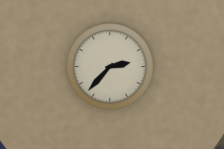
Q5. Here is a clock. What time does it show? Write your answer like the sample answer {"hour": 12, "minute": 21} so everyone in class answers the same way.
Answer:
{"hour": 2, "minute": 37}
